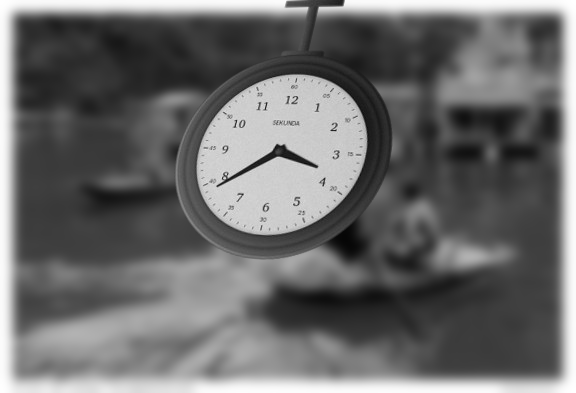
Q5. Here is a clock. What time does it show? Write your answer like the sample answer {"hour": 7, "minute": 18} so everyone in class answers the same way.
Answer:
{"hour": 3, "minute": 39}
